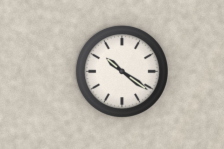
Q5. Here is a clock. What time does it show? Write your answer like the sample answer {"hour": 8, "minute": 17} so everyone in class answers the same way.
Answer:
{"hour": 10, "minute": 21}
